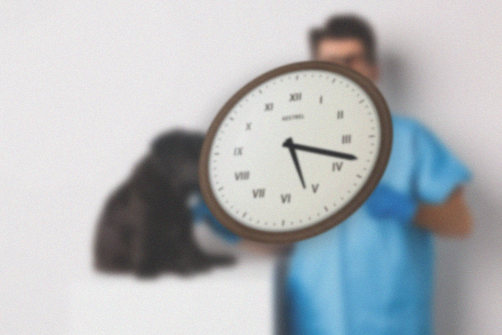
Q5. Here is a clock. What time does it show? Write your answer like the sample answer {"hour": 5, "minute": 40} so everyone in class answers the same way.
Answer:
{"hour": 5, "minute": 18}
